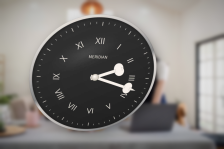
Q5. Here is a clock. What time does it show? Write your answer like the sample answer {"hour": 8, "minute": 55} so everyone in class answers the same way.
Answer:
{"hour": 2, "minute": 18}
